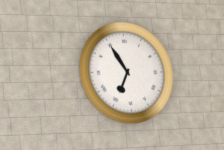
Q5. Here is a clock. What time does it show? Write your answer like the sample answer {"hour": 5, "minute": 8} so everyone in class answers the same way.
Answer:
{"hour": 6, "minute": 55}
